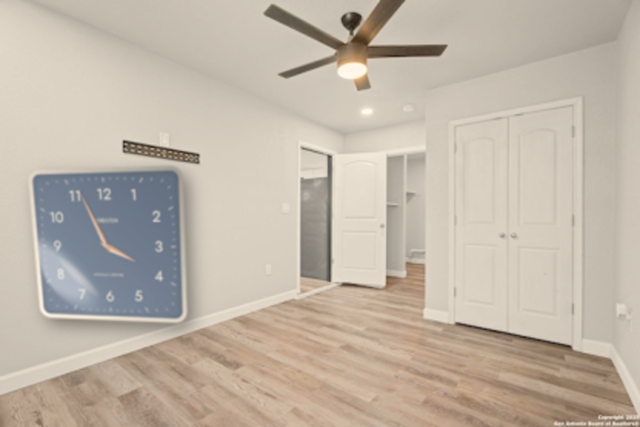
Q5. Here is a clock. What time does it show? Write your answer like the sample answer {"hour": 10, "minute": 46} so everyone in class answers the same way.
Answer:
{"hour": 3, "minute": 56}
